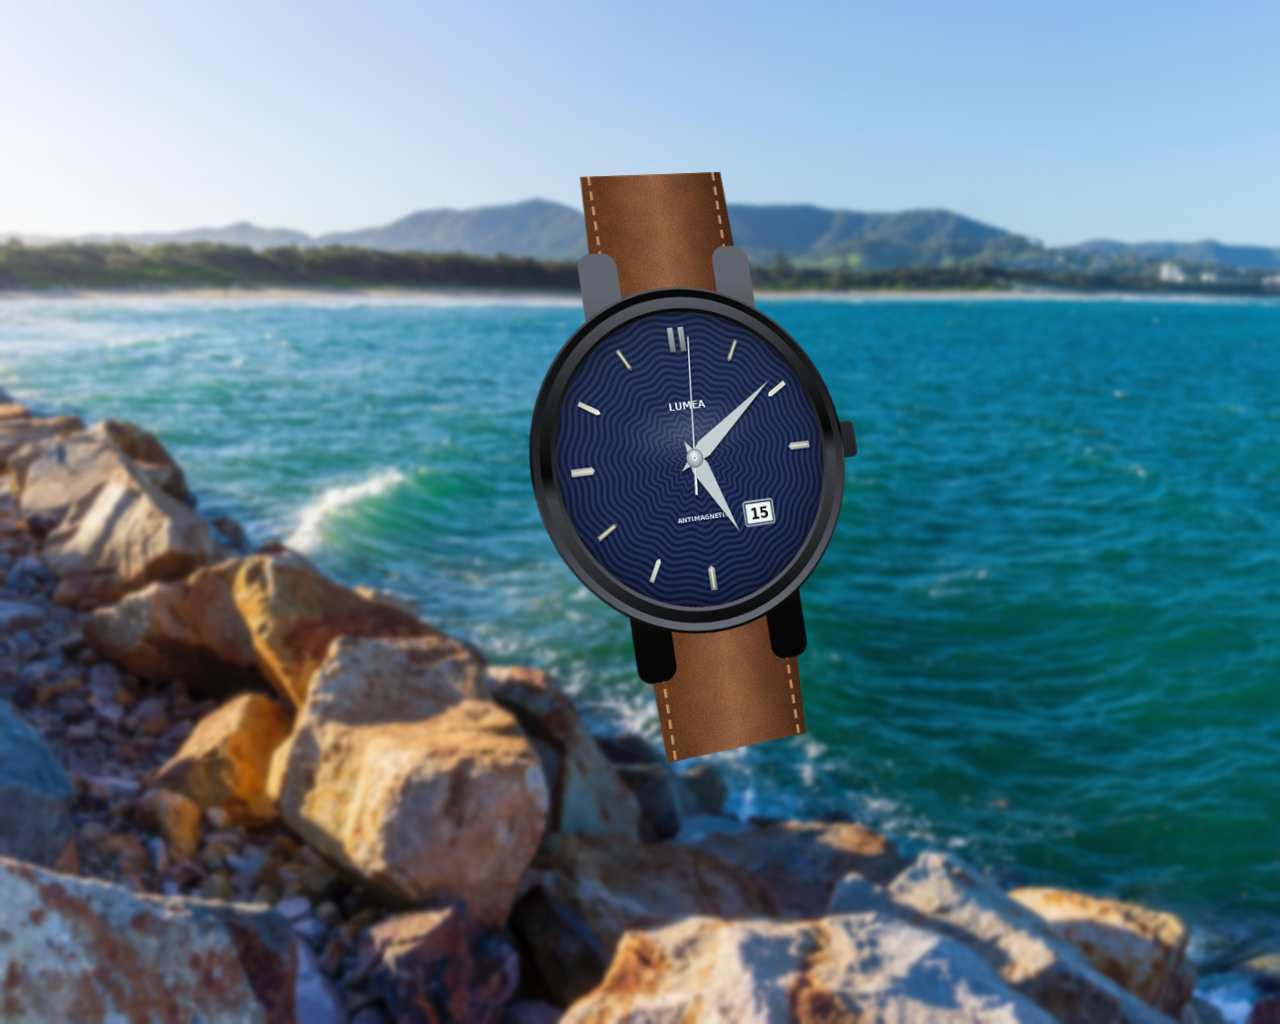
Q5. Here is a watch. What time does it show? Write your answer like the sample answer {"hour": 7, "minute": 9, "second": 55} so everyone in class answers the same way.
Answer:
{"hour": 5, "minute": 9, "second": 1}
